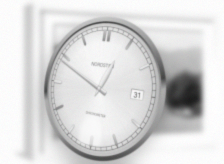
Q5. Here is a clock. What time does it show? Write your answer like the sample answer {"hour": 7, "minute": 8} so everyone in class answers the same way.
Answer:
{"hour": 12, "minute": 49}
